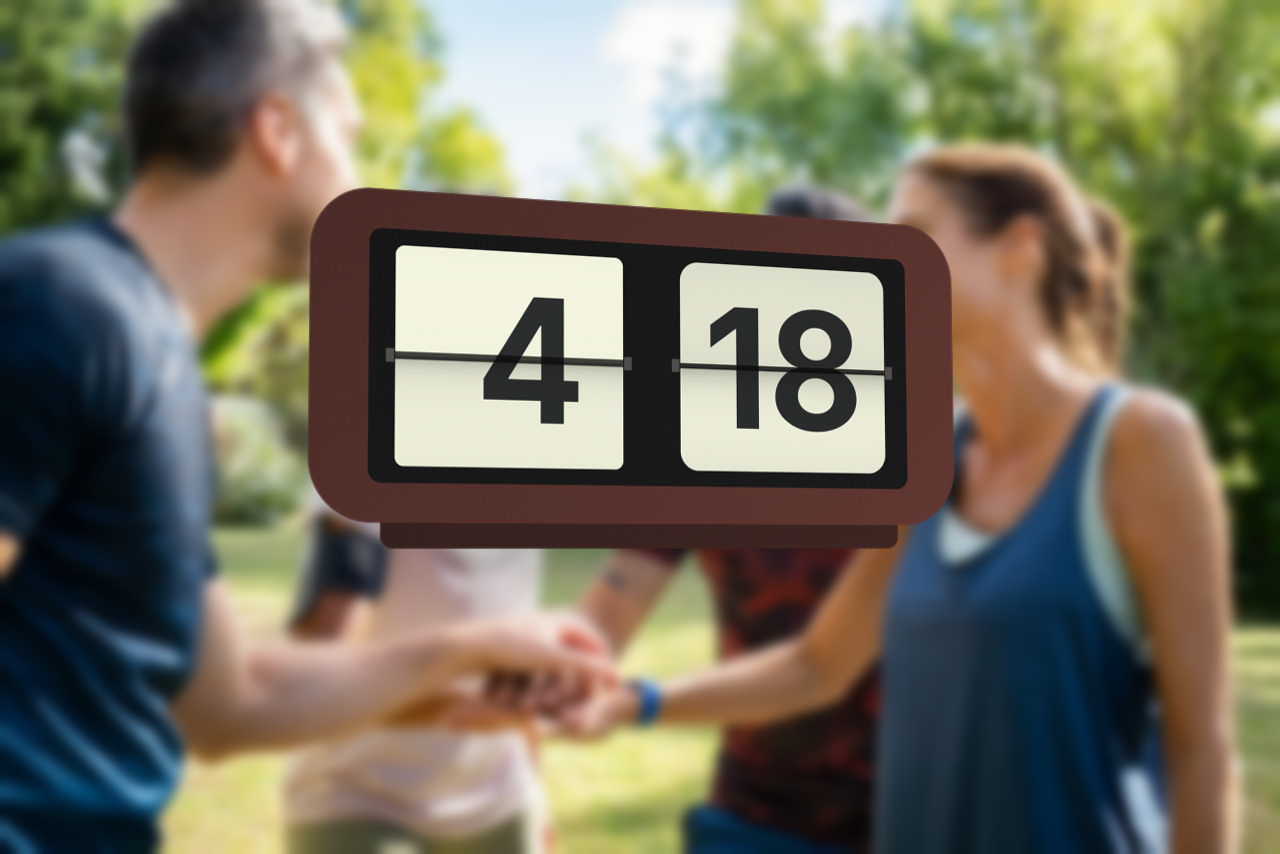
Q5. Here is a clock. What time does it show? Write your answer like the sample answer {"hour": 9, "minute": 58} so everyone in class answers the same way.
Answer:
{"hour": 4, "minute": 18}
